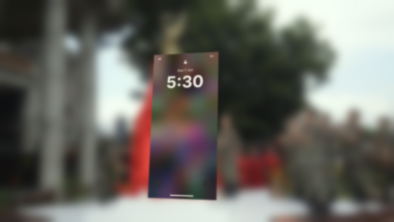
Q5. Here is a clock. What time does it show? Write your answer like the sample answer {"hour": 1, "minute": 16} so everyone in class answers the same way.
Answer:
{"hour": 5, "minute": 30}
